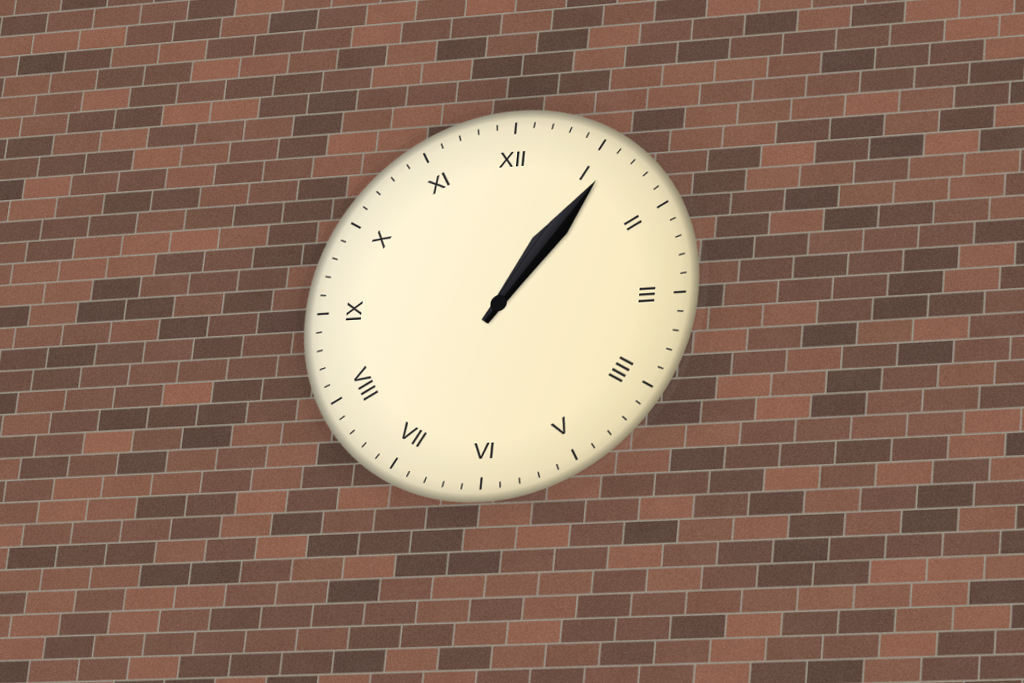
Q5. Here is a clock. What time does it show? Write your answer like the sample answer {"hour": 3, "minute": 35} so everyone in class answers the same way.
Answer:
{"hour": 1, "minute": 6}
